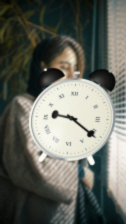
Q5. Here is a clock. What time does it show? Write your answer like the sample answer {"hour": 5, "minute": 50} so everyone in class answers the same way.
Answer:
{"hour": 9, "minute": 21}
